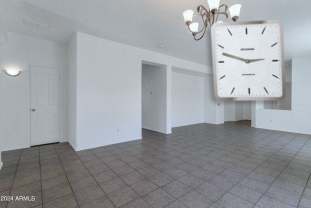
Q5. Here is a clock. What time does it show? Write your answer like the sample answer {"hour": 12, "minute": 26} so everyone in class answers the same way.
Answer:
{"hour": 2, "minute": 48}
